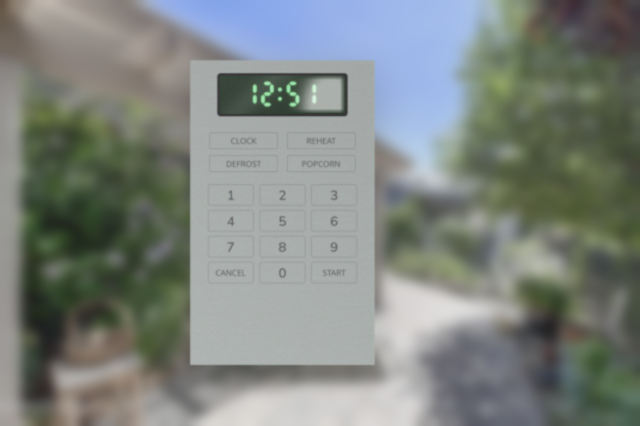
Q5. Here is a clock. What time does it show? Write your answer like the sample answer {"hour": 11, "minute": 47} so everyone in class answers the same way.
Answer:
{"hour": 12, "minute": 51}
